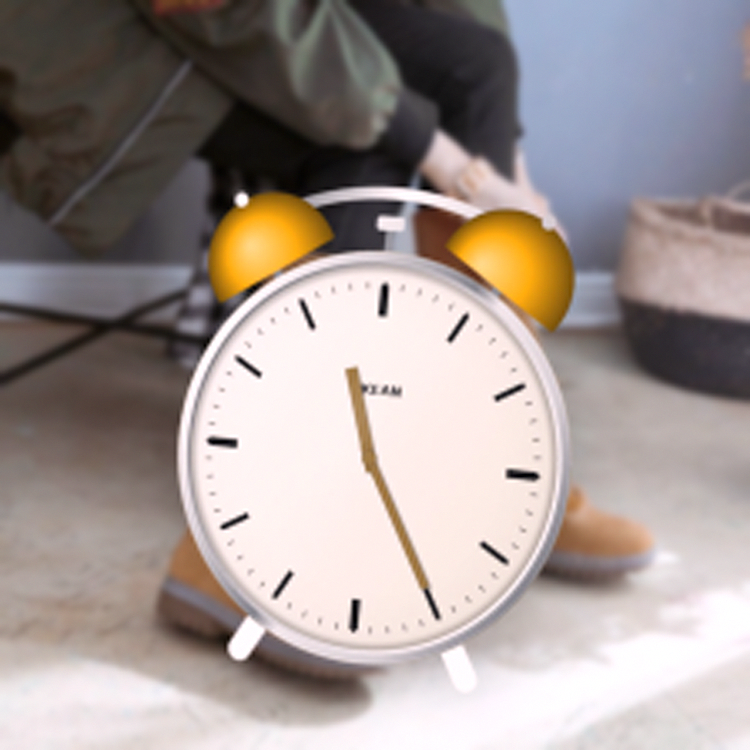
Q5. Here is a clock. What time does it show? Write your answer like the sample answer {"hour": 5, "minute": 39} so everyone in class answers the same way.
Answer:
{"hour": 11, "minute": 25}
